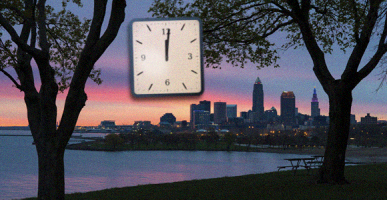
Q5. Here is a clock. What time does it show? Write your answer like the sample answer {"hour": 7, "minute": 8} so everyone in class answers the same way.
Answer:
{"hour": 12, "minute": 1}
